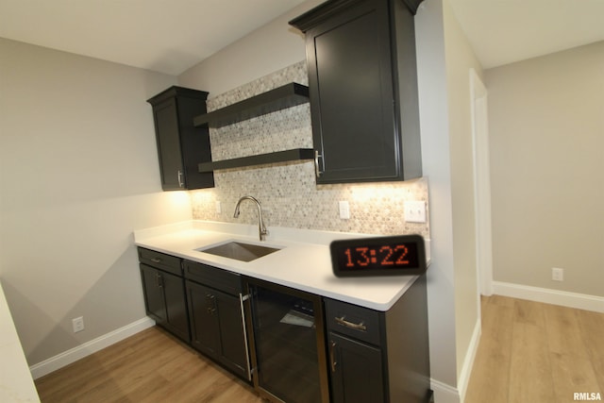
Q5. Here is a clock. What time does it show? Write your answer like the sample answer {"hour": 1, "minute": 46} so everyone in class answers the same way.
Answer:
{"hour": 13, "minute": 22}
